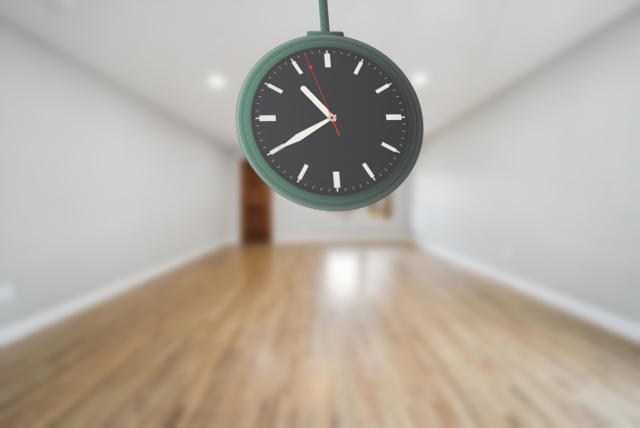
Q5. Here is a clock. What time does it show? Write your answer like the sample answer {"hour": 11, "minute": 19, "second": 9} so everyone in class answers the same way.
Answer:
{"hour": 10, "minute": 39, "second": 57}
